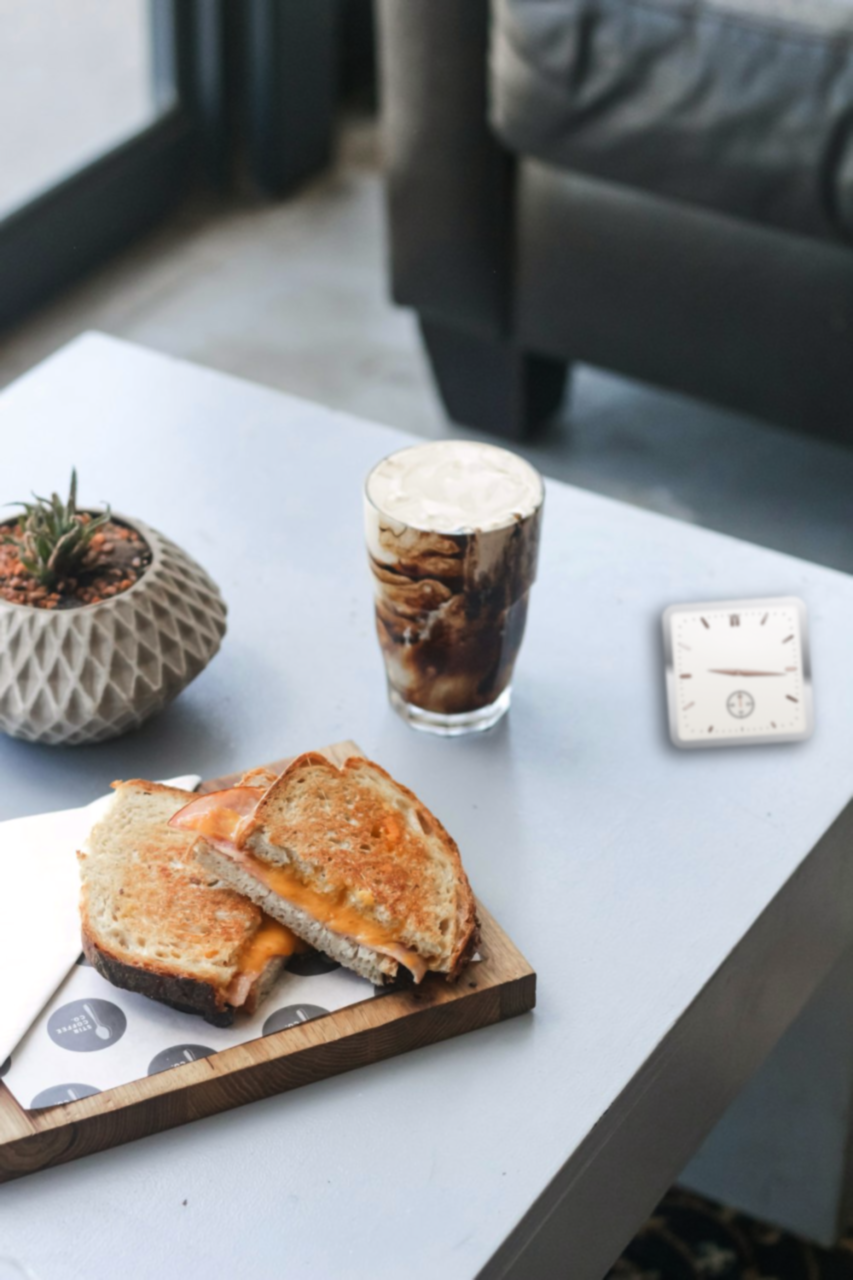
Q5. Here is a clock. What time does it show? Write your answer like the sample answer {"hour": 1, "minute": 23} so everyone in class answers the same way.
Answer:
{"hour": 9, "minute": 16}
